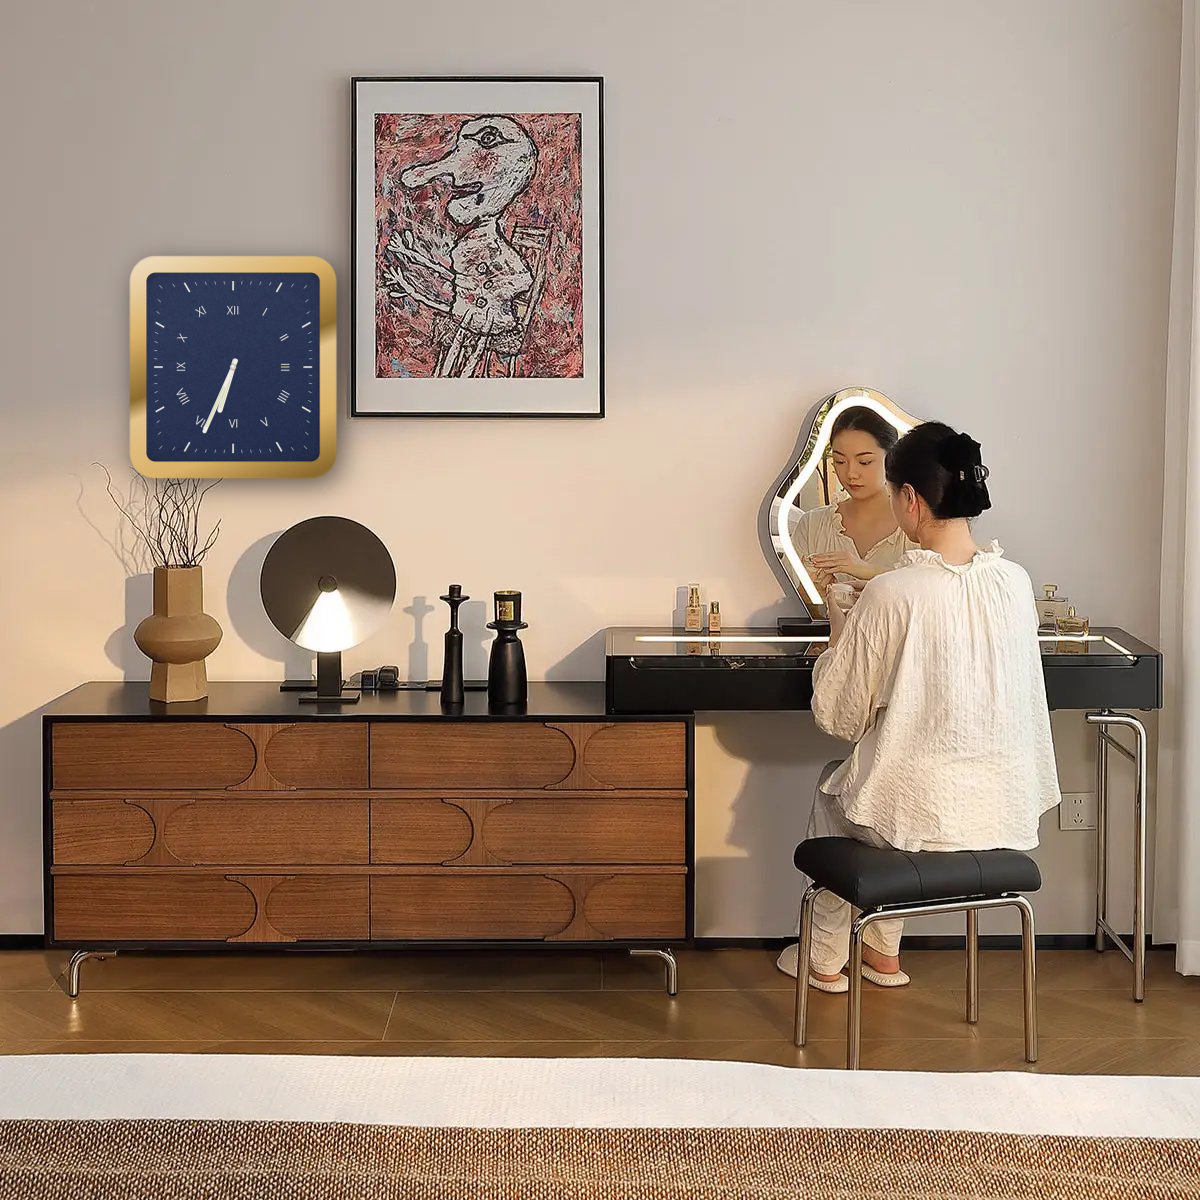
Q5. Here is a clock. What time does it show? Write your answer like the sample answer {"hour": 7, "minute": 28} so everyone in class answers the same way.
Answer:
{"hour": 6, "minute": 34}
